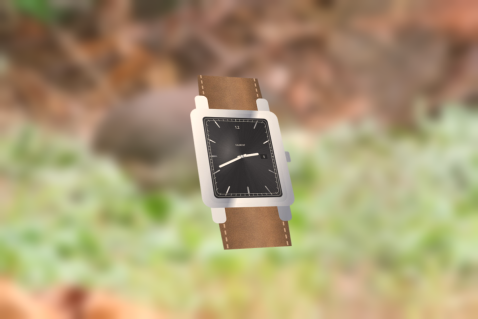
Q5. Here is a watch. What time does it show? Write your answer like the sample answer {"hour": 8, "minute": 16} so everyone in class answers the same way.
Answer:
{"hour": 2, "minute": 41}
